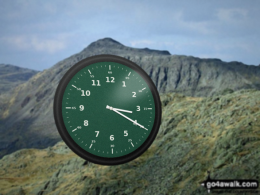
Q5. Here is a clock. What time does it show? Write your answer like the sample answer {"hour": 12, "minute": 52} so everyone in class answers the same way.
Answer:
{"hour": 3, "minute": 20}
